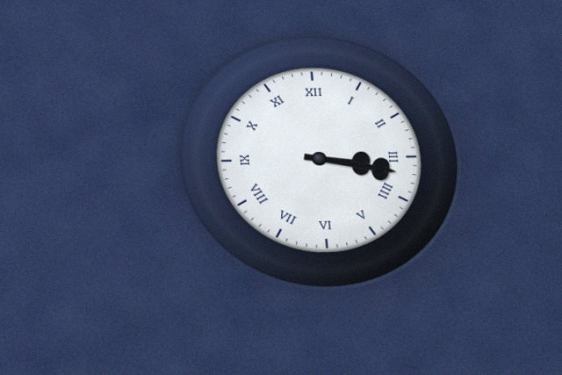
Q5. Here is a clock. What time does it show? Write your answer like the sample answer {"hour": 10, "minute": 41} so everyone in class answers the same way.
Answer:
{"hour": 3, "minute": 17}
